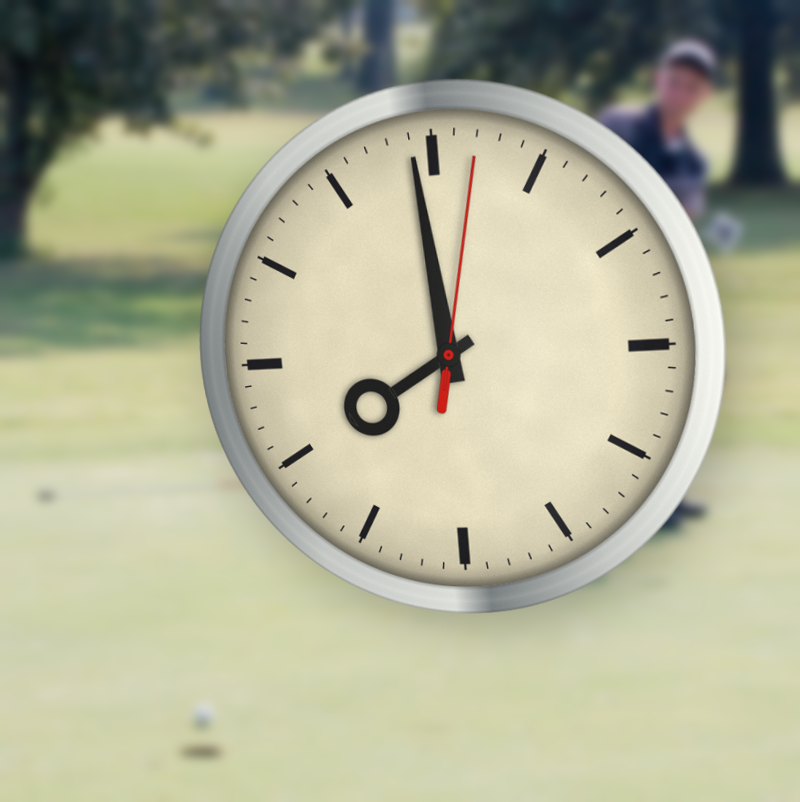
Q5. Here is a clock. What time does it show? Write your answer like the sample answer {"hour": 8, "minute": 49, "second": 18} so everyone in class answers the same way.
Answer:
{"hour": 7, "minute": 59, "second": 2}
